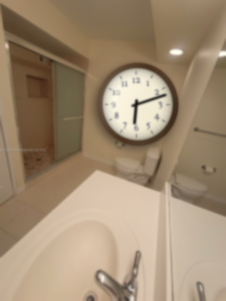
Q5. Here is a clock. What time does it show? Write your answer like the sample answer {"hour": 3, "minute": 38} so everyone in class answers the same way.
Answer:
{"hour": 6, "minute": 12}
